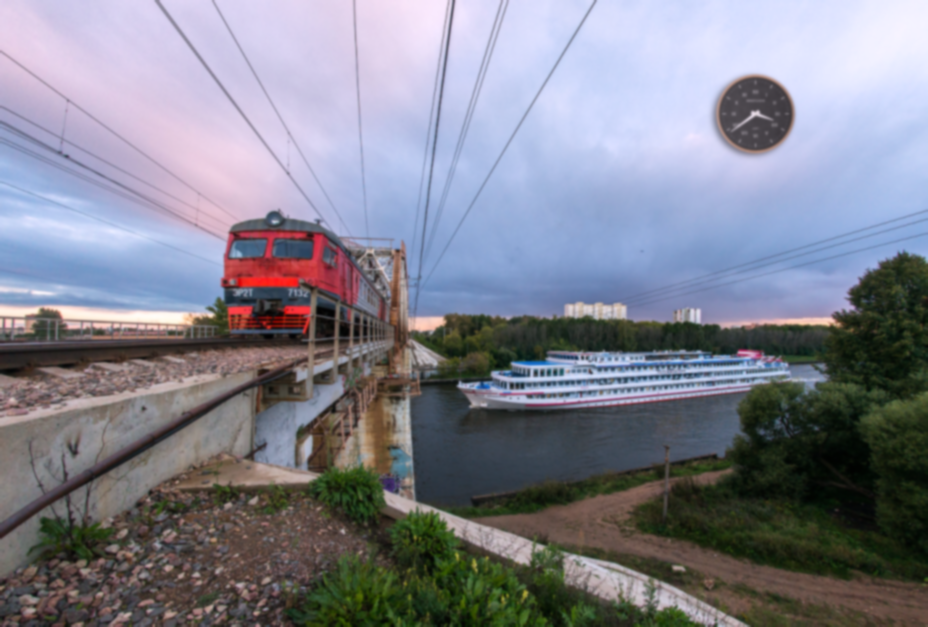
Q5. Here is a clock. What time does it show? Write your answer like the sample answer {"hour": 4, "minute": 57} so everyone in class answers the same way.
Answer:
{"hour": 3, "minute": 39}
